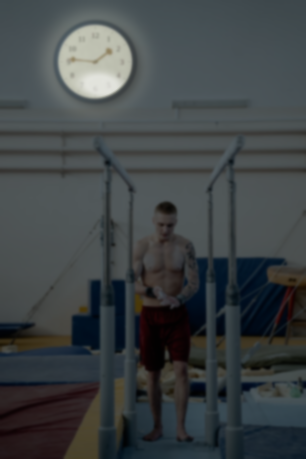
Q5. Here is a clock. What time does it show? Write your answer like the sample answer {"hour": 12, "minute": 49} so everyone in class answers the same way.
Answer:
{"hour": 1, "minute": 46}
